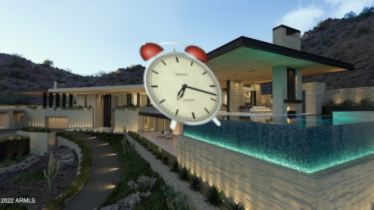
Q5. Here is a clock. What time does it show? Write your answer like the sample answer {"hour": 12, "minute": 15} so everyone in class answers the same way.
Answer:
{"hour": 7, "minute": 18}
